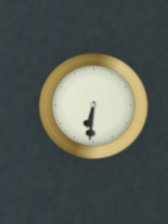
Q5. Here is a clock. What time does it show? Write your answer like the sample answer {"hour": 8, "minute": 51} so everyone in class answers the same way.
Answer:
{"hour": 6, "minute": 31}
